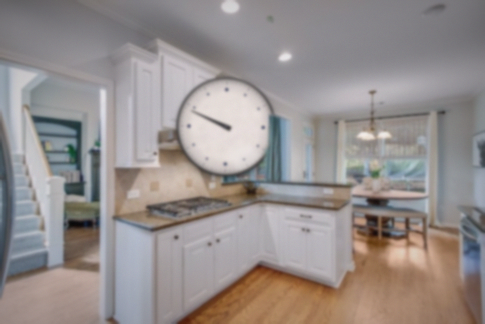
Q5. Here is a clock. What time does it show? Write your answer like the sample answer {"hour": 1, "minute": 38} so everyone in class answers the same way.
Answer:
{"hour": 9, "minute": 49}
